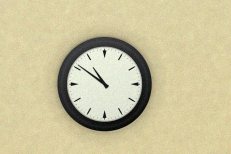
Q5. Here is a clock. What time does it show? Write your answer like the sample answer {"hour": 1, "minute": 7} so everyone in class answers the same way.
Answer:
{"hour": 10, "minute": 51}
